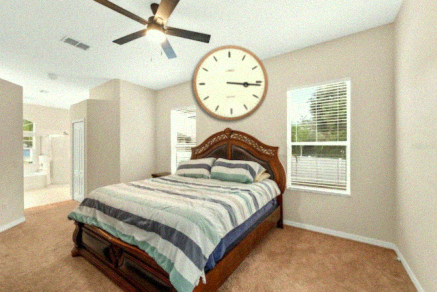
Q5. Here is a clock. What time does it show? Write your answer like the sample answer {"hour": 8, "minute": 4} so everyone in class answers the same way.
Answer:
{"hour": 3, "minute": 16}
